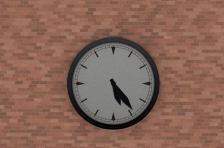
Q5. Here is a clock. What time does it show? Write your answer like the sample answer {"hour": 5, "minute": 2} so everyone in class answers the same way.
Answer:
{"hour": 5, "minute": 24}
